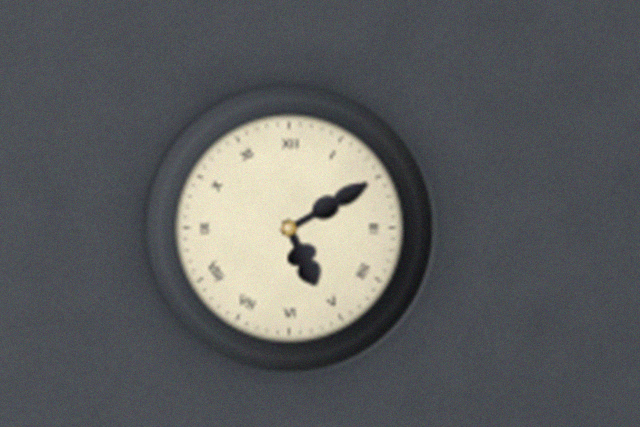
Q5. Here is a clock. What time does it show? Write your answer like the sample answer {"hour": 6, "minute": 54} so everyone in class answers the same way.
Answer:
{"hour": 5, "minute": 10}
